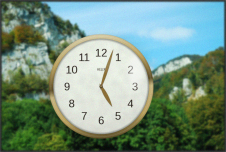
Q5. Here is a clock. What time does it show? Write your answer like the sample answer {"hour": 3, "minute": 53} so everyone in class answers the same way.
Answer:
{"hour": 5, "minute": 3}
